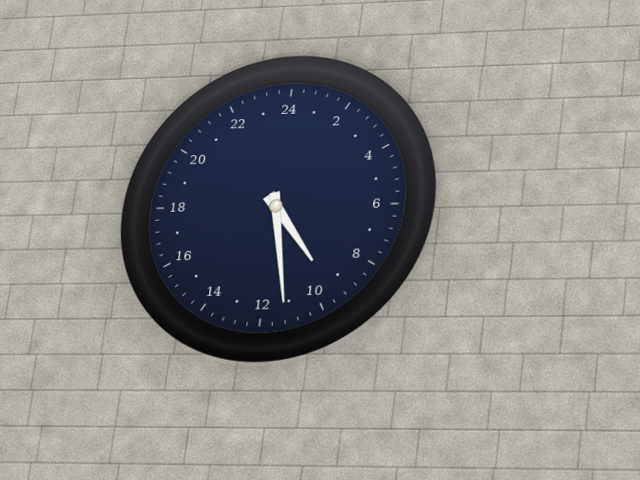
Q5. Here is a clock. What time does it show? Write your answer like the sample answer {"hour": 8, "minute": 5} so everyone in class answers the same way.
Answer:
{"hour": 9, "minute": 28}
